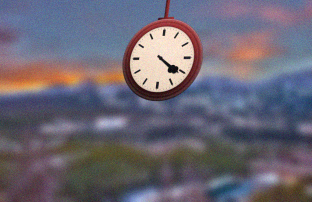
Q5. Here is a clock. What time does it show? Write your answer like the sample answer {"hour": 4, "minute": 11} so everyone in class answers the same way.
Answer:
{"hour": 4, "minute": 21}
